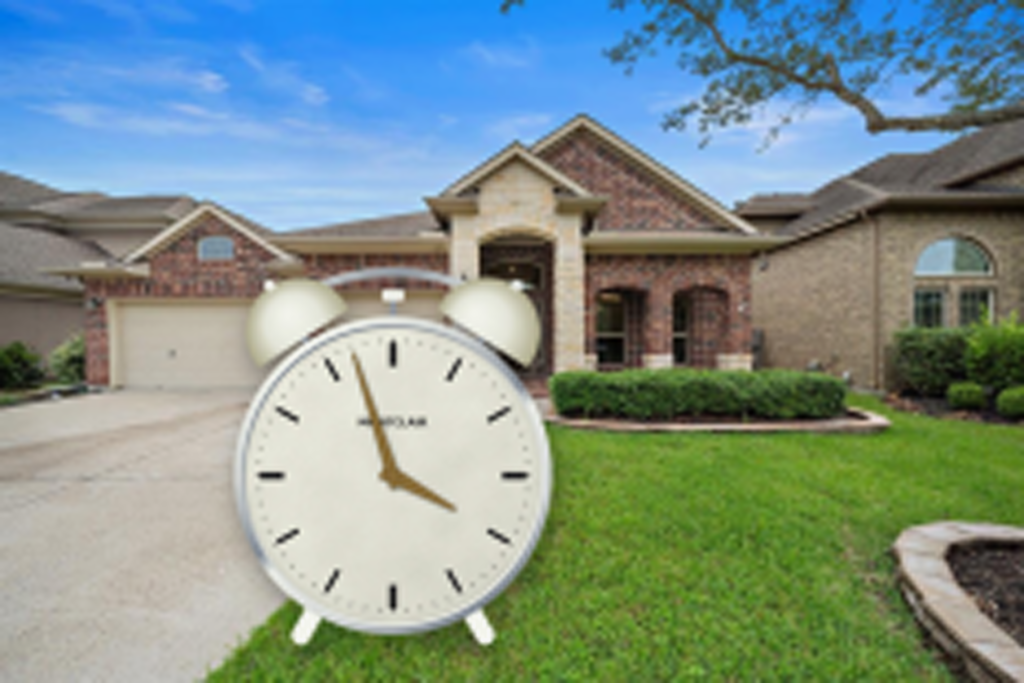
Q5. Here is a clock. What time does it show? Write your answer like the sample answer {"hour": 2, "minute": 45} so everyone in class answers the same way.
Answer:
{"hour": 3, "minute": 57}
